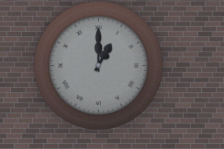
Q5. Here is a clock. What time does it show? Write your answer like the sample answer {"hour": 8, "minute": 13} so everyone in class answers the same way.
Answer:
{"hour": 1, "minute": 0}
